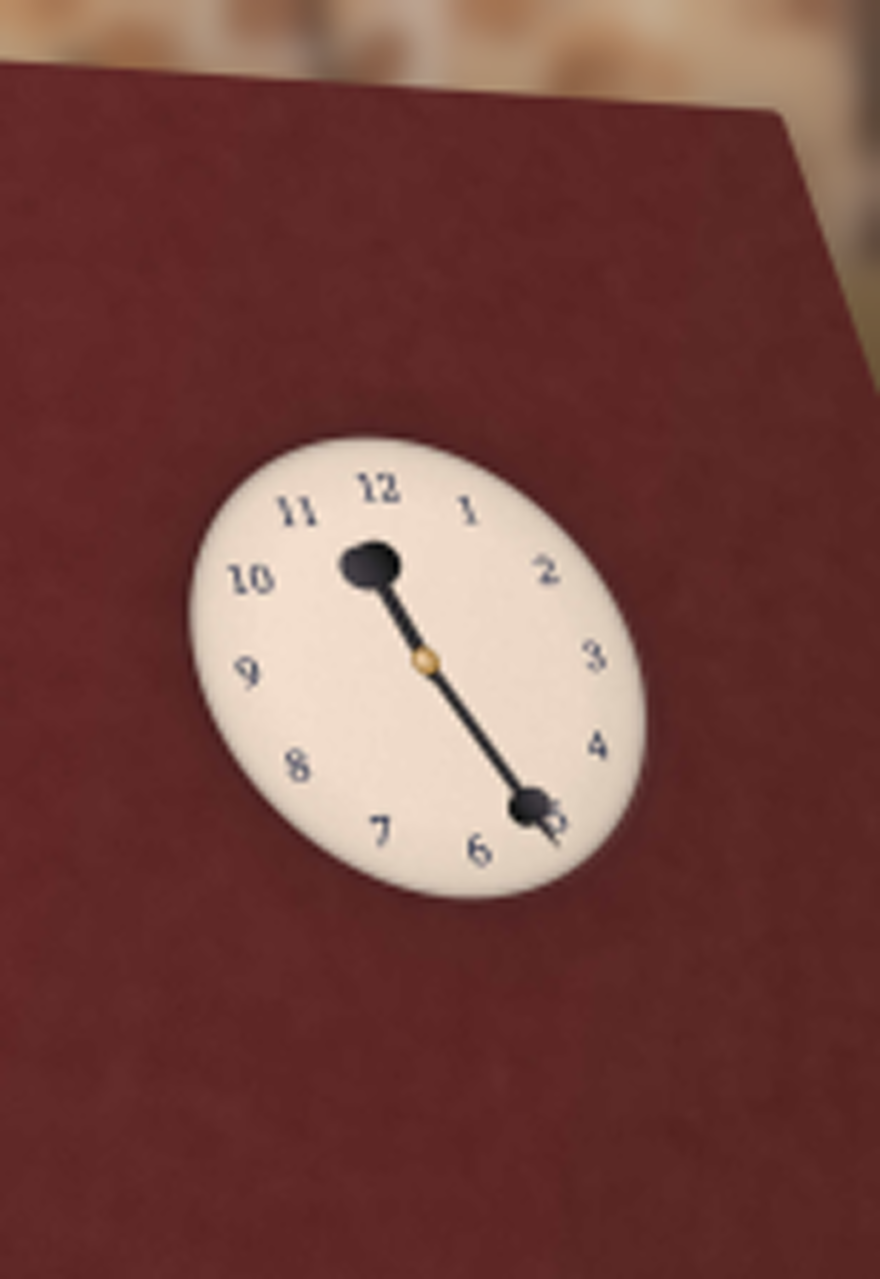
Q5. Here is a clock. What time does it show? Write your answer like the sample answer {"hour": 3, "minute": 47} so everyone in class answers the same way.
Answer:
{"hour": 11, "minute": 26}
